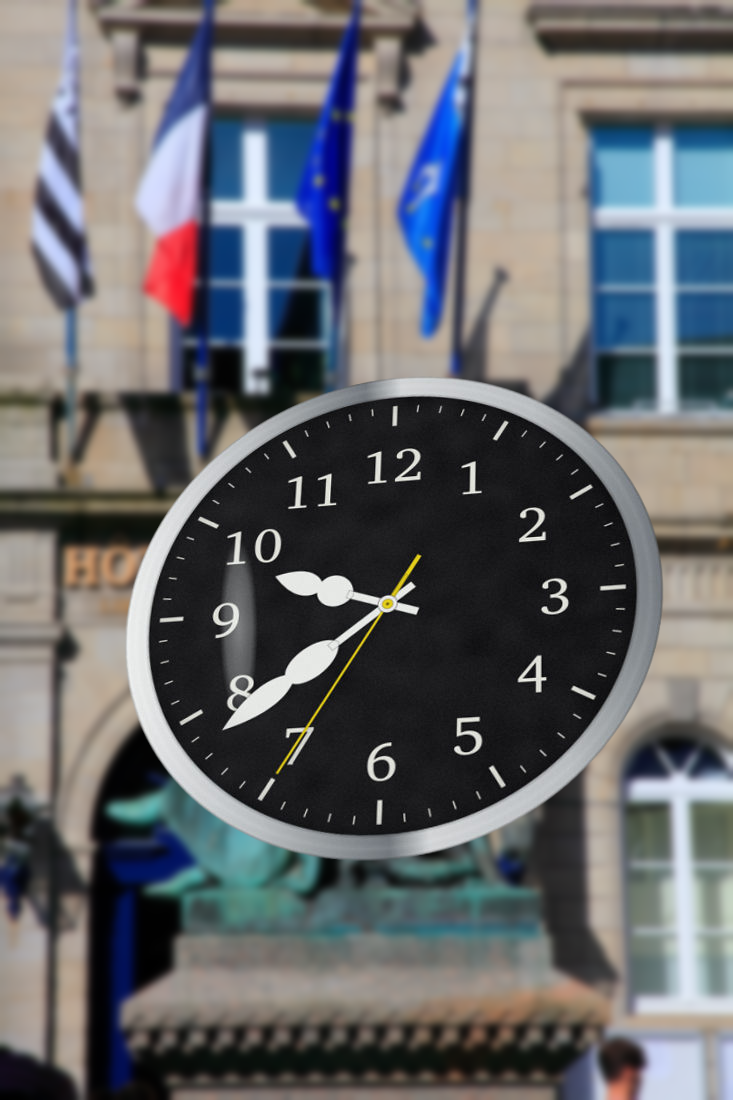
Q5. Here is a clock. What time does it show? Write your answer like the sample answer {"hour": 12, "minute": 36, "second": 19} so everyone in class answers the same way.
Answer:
{"hour": 9, "minute": 38, "second": 35}
